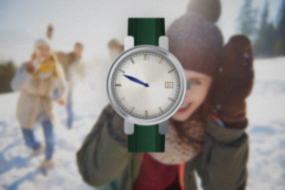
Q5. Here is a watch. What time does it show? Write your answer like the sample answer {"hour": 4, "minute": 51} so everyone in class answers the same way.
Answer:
{"hour": 9, "minute": 49}
